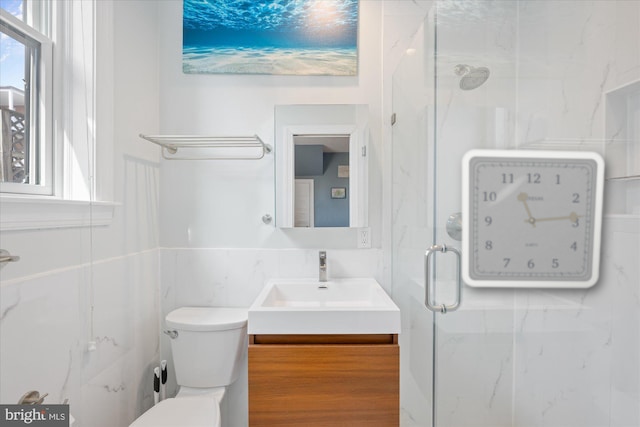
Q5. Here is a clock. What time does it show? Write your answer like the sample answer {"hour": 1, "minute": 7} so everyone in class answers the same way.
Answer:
{"hour": 11, "minute": 14}
